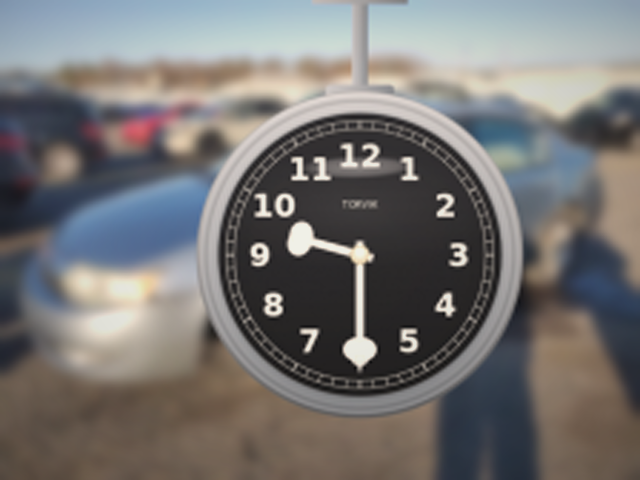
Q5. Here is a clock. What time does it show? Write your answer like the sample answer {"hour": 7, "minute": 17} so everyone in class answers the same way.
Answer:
{"hour": 9, "minute": 30}
